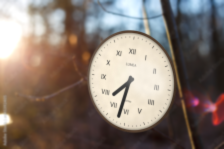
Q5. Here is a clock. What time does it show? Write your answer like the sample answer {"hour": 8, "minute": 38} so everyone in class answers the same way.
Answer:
{"hour": 7, "minute": 32}
